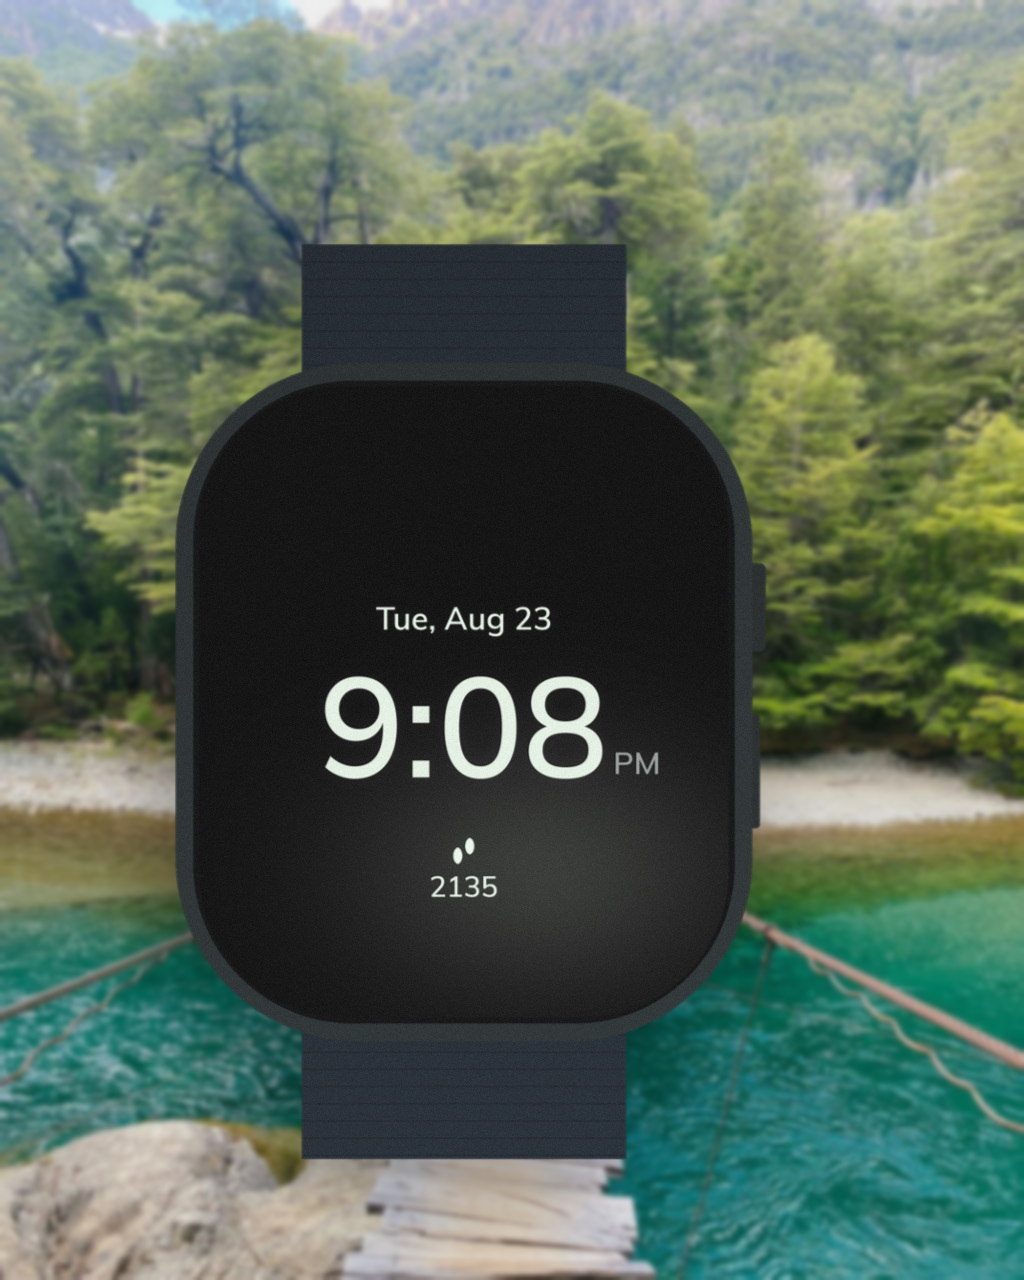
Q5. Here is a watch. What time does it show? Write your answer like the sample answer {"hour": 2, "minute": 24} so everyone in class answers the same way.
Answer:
{"hour": 9, "minute": 8}
